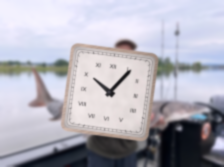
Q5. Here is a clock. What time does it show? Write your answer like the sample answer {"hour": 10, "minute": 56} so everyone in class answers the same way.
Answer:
{"hour": 10, "minute": 6}
